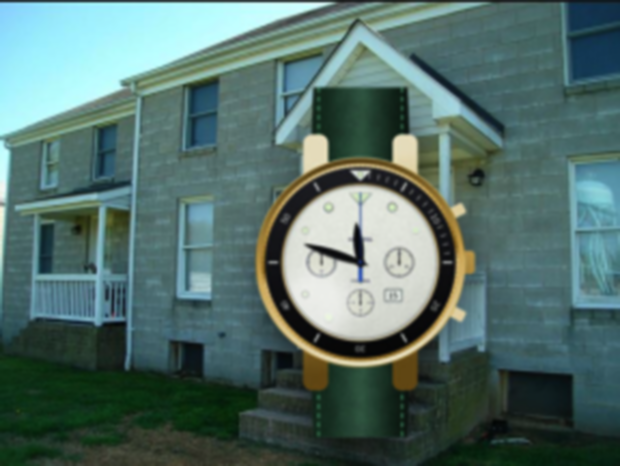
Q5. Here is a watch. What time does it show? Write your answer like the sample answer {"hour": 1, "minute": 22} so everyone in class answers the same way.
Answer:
{"hour": 11, "minute": 48}
